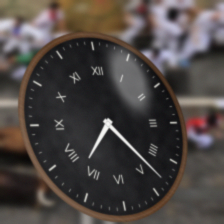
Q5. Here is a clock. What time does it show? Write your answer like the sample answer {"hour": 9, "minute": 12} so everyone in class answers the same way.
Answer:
{"hour": 7, "minute": 23}
